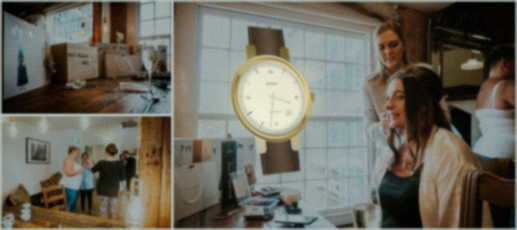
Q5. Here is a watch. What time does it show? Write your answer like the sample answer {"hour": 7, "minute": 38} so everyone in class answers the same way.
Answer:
{"hour": 3, "minute": 32}
